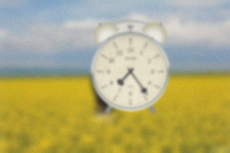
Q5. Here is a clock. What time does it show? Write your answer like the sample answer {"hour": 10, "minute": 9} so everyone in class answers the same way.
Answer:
{"hour": 7, "minute": 24}
